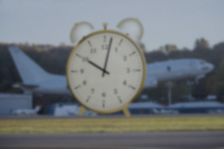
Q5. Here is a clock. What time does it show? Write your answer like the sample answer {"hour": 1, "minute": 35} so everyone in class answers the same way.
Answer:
{"hour": 10, "minute": 2}
